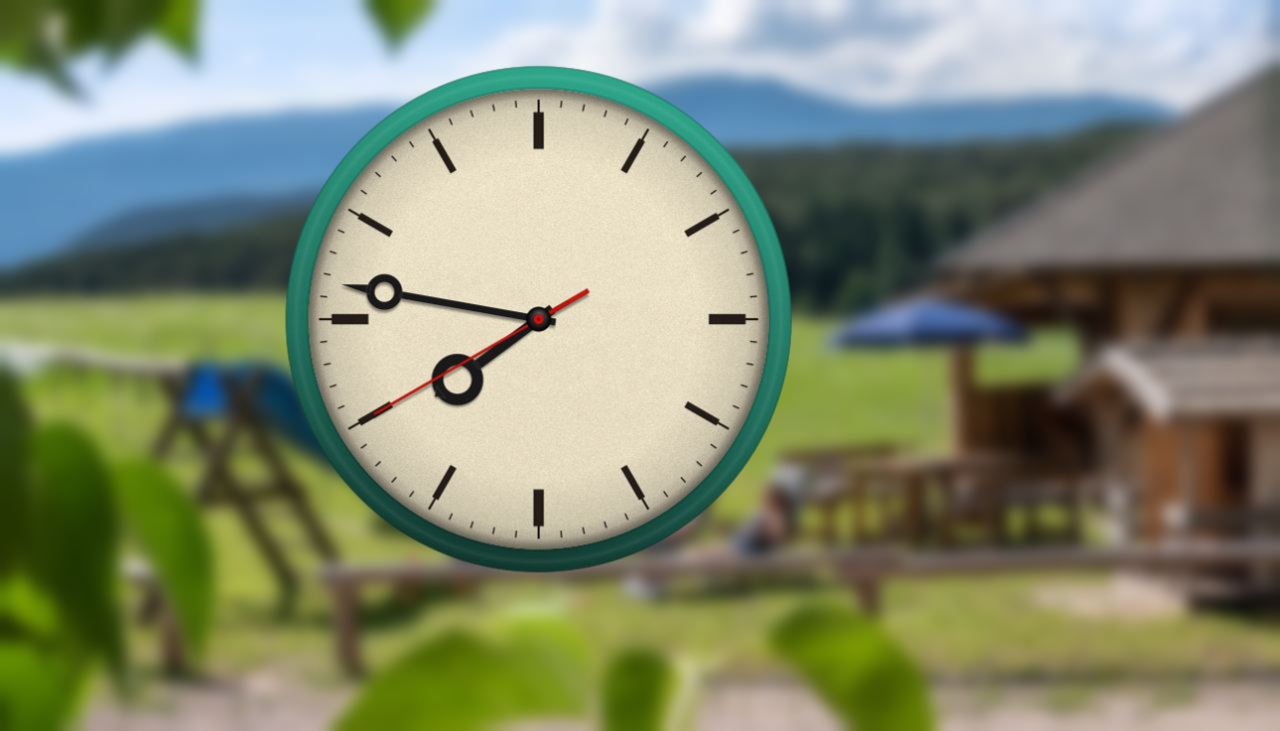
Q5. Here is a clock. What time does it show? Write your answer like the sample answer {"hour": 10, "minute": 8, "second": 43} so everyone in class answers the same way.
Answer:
{"hour": 7, "minute": 46, "second": 40}
